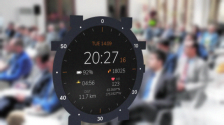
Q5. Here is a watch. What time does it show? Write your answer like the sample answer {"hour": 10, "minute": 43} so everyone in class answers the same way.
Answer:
{"hour": 20, "minute": 27}
